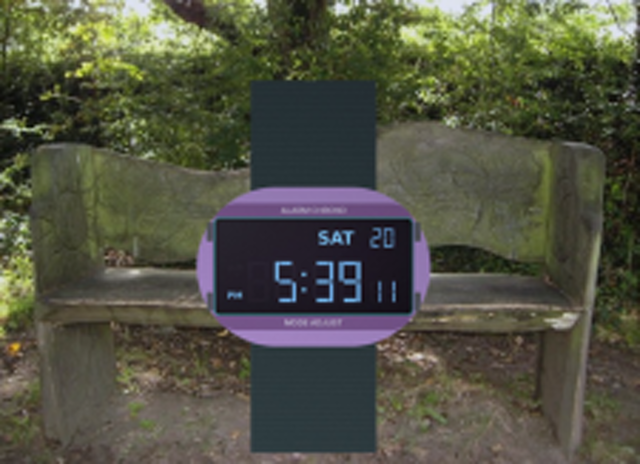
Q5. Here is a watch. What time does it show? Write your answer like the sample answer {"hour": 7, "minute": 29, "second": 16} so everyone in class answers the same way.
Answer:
{"hour": 5, "minute": 39, "second": 11}
